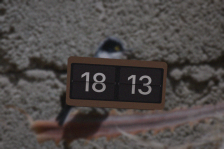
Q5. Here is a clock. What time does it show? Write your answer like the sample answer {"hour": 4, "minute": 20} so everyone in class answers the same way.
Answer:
{"hour": 18, "minute": 13}
